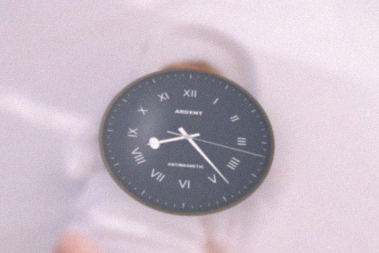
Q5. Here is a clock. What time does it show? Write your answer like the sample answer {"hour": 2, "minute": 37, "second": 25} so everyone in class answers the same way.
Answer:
{"hour": 8, "minute": 23, "second": 17}
